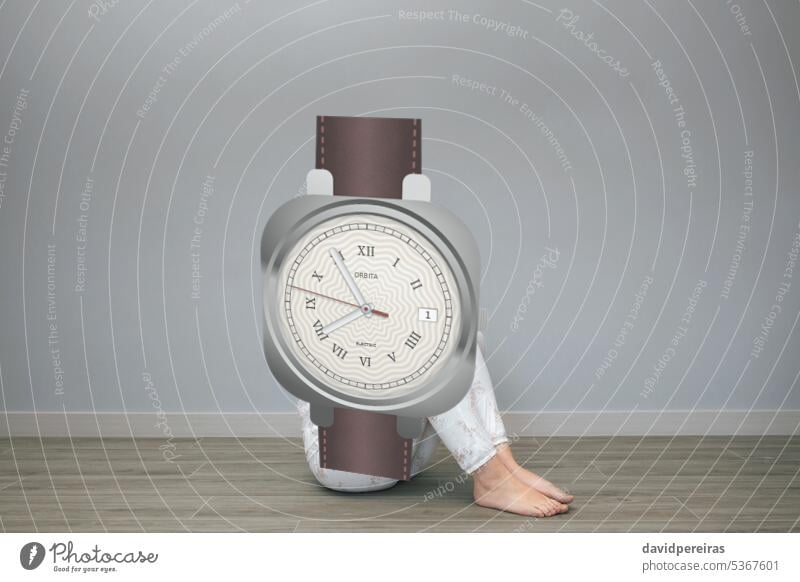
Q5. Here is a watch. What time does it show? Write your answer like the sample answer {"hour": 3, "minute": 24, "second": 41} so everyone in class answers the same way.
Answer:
{"hour": 7, "minute": 54, "second": 47}
